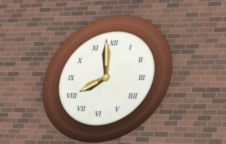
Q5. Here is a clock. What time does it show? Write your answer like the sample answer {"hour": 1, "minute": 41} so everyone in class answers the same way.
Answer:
{"hour": 7, "minute": 58}
